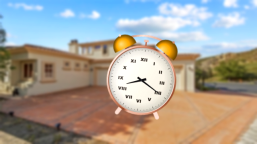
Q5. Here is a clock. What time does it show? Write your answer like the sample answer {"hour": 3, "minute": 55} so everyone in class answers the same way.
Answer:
{"hour": 8, "minute": 20}
